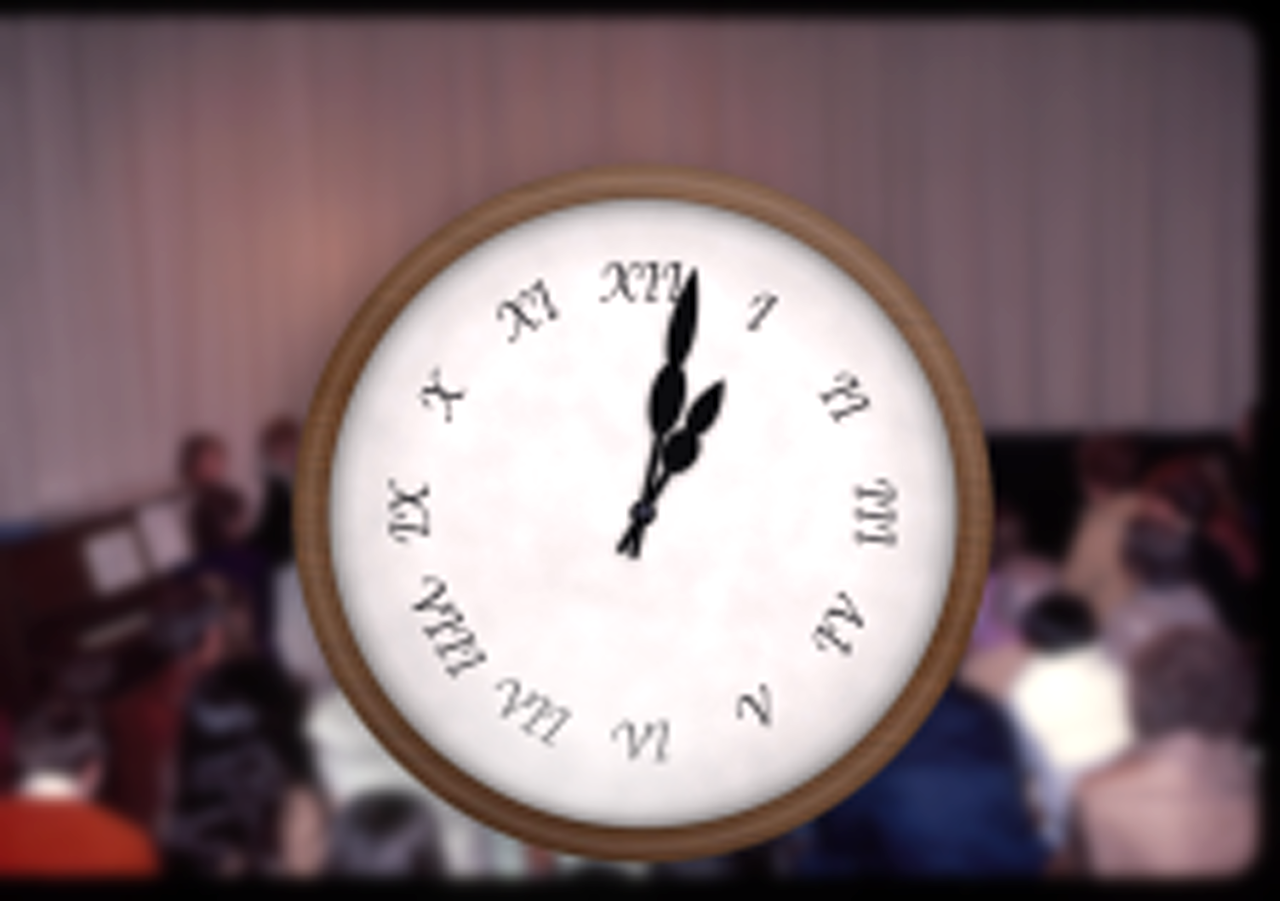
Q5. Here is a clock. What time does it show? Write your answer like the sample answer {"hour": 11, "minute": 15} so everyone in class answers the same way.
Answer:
{"hour": 1, "minute": 2}
